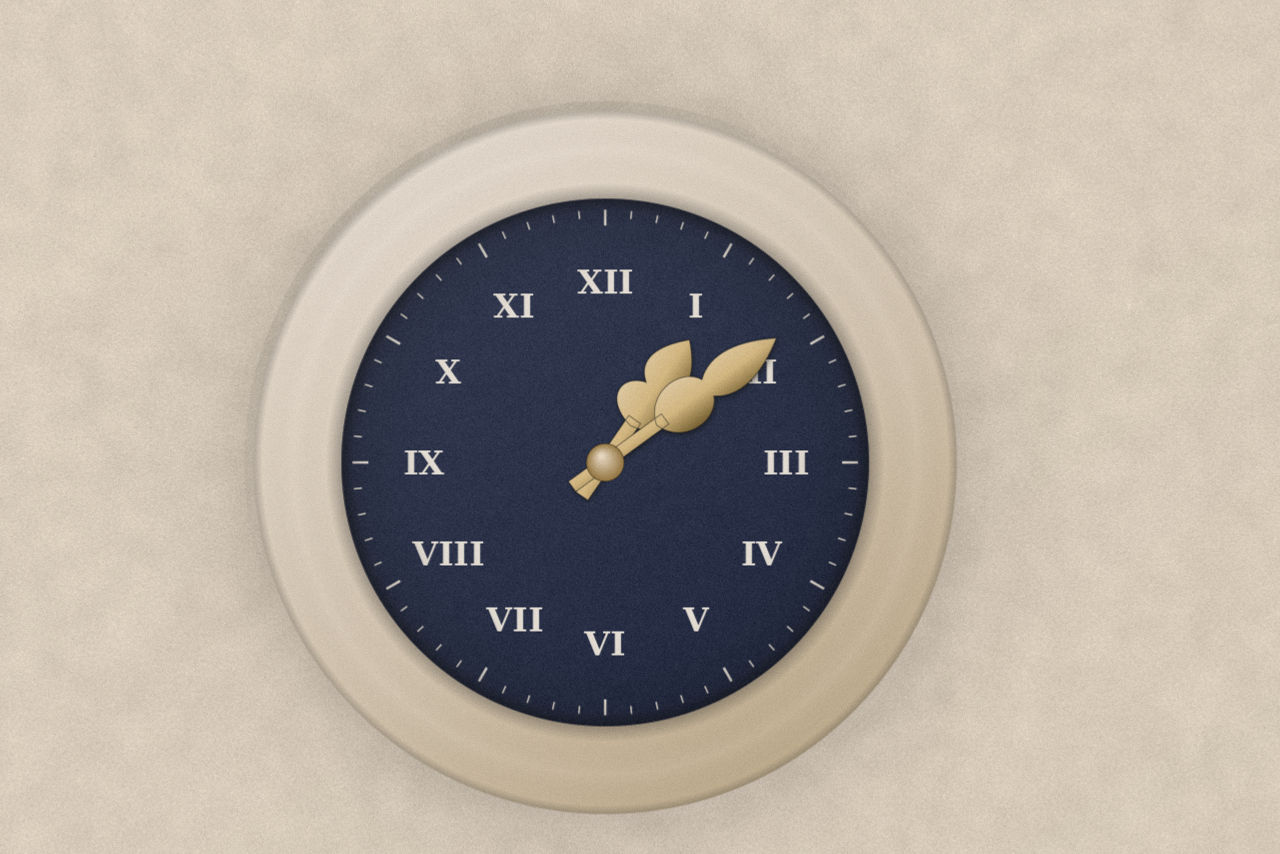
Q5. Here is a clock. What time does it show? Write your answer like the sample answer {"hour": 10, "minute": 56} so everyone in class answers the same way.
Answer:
{"hour": 1, "minute": 9}
